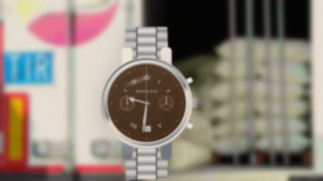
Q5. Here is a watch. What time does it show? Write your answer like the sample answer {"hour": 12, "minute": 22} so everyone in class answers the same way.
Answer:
{"hour": 9, "minute": 31}
